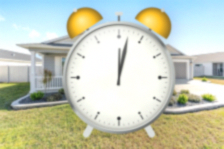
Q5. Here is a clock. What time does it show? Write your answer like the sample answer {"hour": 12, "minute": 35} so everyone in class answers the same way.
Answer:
{"hour": 12, "minute": 2}
